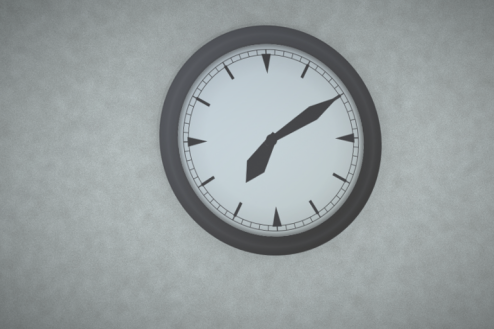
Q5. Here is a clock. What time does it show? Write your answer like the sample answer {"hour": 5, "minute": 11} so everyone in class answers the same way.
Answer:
{"hour": 7, "minute": 10}
